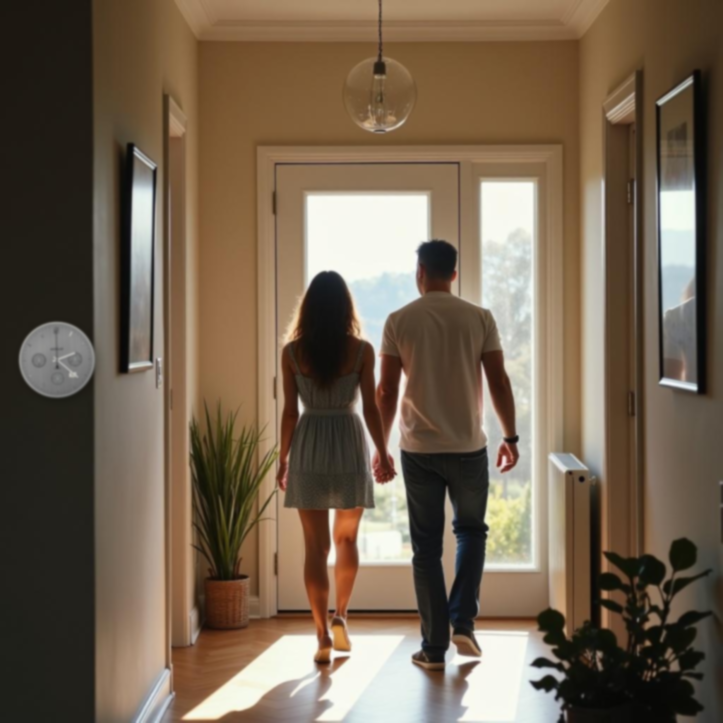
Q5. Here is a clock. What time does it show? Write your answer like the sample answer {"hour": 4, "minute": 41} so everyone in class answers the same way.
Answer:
{"hour": 2, "minute": 22}
